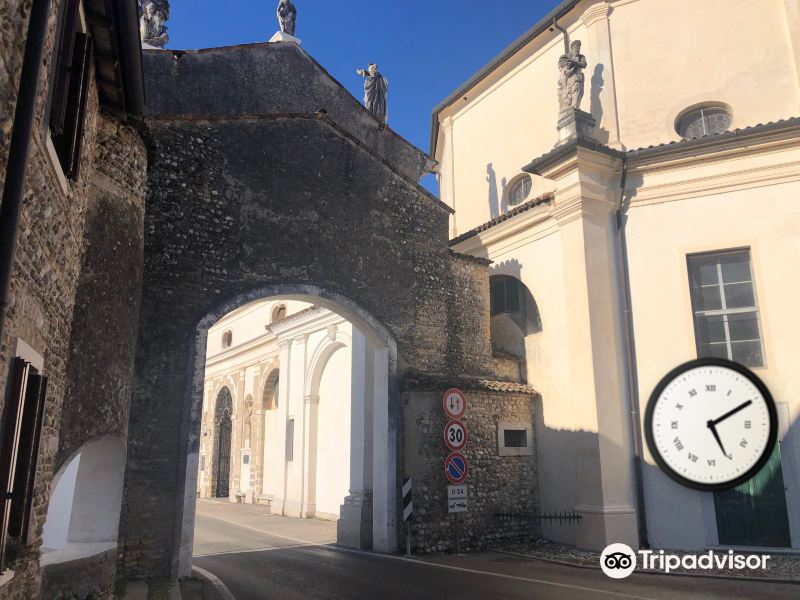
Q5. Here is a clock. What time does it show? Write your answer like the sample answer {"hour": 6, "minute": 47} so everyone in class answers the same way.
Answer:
{"hour": 5, "minute": 10}
